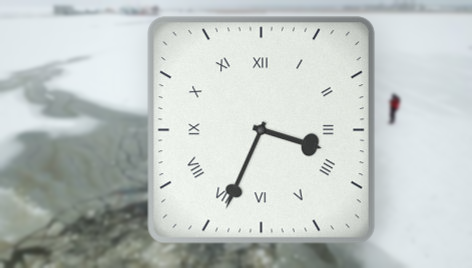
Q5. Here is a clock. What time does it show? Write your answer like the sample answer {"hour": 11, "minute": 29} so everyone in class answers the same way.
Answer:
{"hour": 3, "minute": 34}
